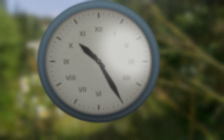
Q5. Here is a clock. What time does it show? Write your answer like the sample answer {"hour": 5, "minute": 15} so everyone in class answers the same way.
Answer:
{"hour": 10, "minute": 25}
